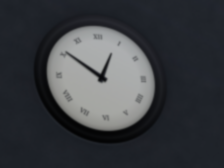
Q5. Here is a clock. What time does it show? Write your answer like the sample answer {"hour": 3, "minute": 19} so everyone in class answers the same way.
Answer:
{"hour": 12, "minute": 51}
